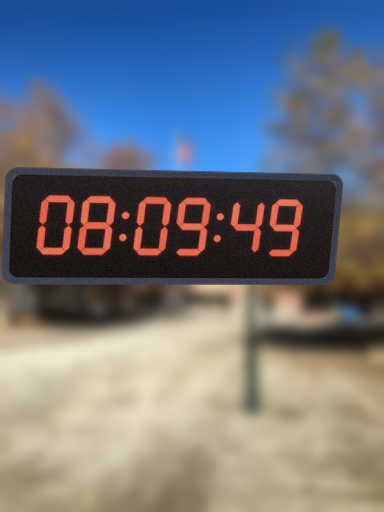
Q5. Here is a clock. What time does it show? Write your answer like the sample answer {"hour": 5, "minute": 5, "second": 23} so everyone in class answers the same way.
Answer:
{"hour": 8, "minute": 9, "second": 49}
